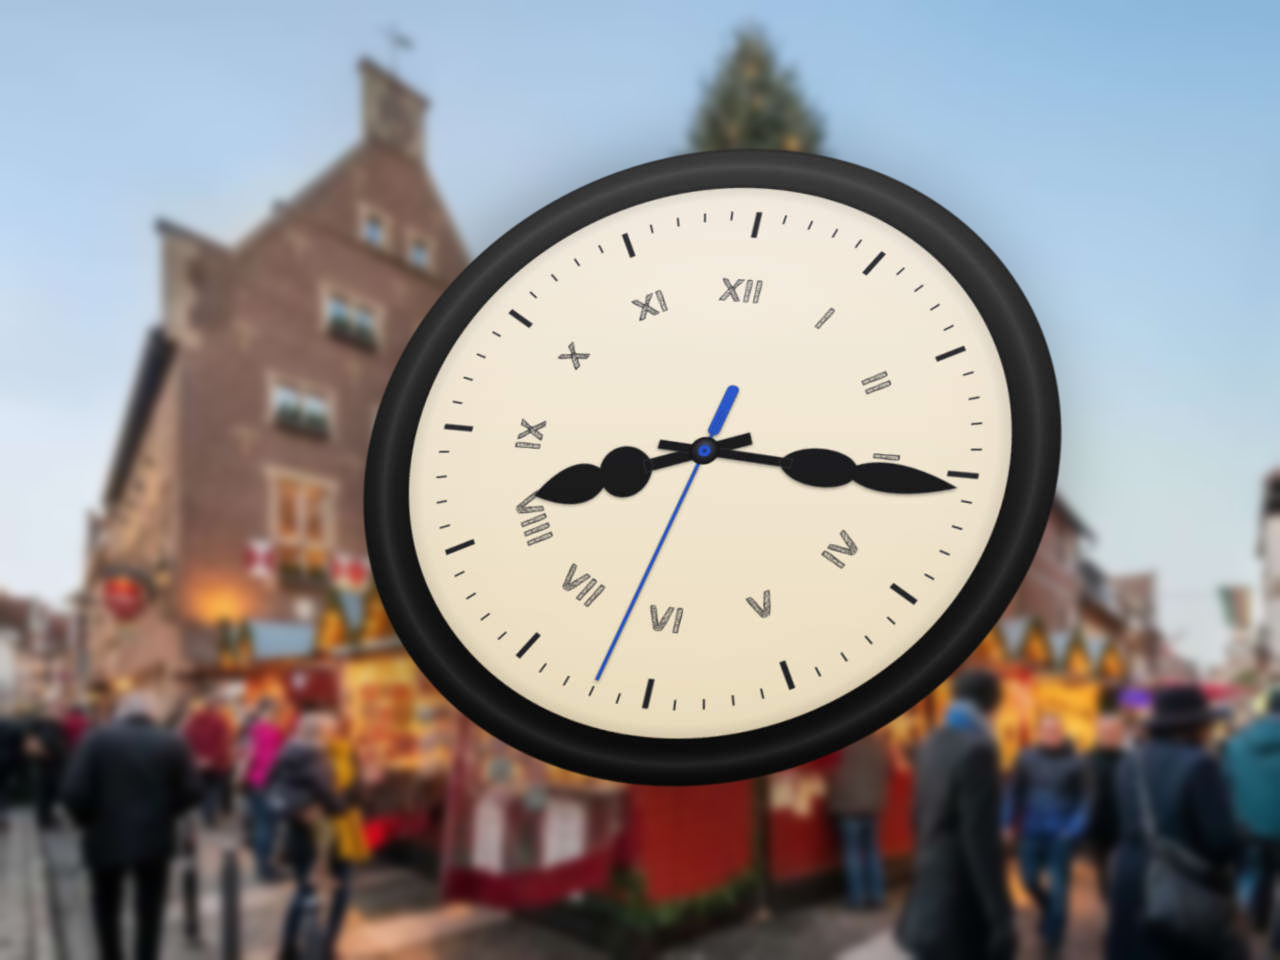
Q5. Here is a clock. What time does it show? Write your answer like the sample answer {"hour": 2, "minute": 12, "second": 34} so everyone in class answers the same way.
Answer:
{"hour": 8, "minute": 15, "second": 32}
